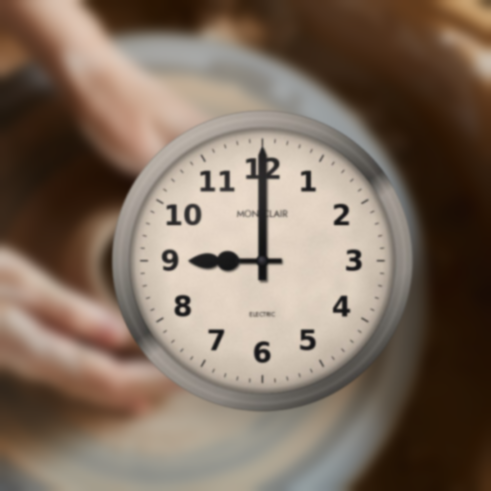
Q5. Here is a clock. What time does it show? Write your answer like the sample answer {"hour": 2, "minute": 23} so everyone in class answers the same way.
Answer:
{"hour": 9, "minute": 0}
